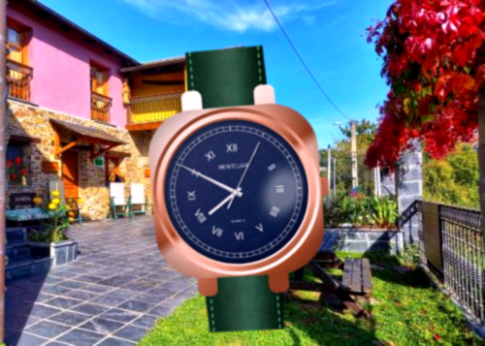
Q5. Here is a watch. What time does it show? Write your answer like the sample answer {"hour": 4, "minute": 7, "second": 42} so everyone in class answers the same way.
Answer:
{"hour": 7, "minute": 50, "second": 5}
